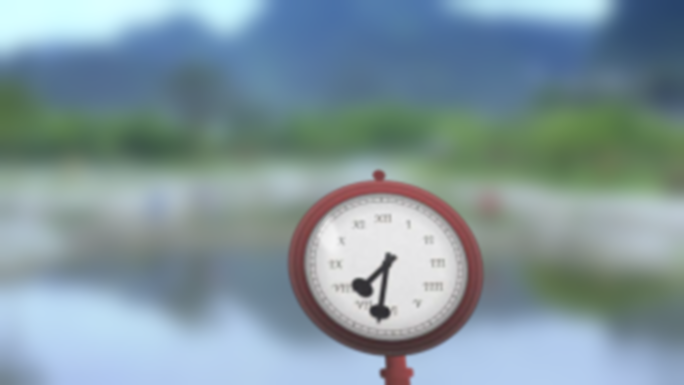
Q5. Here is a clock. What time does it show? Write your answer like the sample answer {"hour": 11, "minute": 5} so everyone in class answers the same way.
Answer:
{"hour": 7, "minute": 32}
